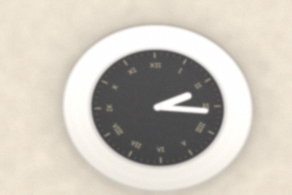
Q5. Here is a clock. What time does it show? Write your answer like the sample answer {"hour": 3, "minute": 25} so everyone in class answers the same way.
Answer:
{"hour": 2, "minute": 16}
